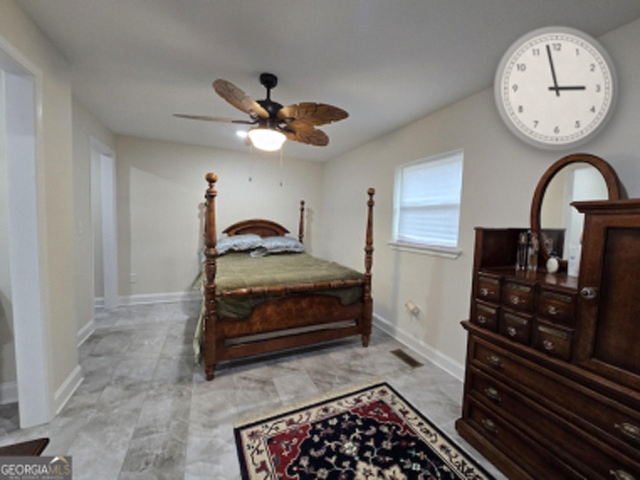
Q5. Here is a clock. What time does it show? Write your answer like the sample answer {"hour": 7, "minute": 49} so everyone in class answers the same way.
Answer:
{"hour": 2, "minute": 58}
